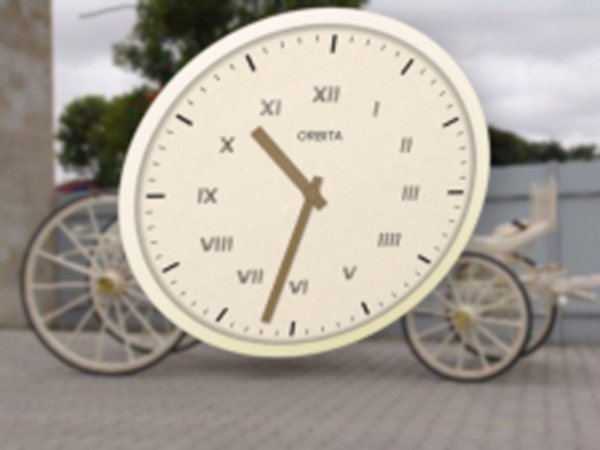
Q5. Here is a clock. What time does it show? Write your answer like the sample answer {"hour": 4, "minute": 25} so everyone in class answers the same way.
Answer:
{"hour": 10, "minute": 32}
